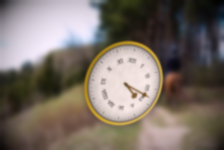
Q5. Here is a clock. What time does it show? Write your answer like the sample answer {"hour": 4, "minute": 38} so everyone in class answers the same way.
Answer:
{"hour": 4, "minute": 18}
